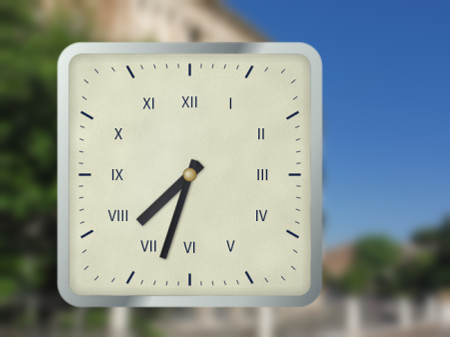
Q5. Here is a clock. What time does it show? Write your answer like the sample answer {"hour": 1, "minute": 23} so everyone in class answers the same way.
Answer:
{"hour": 7, "minute": 33}
